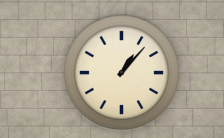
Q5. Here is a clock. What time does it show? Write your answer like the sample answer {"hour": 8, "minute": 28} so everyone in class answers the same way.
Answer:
{"hour": 1, "minute": 7}
